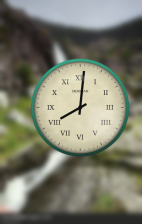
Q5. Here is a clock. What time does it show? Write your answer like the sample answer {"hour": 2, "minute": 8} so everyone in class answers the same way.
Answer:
{"hour": 8, "minute": 1}
